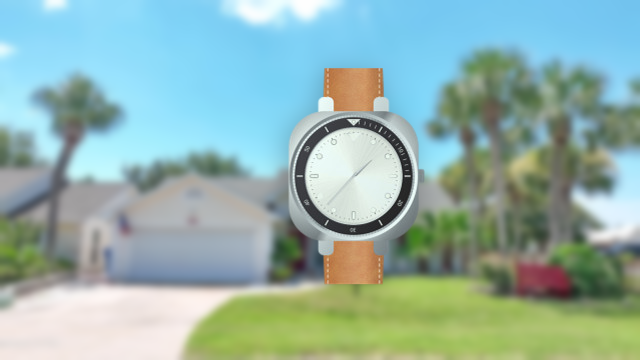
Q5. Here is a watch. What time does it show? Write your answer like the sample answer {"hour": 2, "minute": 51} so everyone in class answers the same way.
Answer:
{"hour": 1, "minute": 37}
